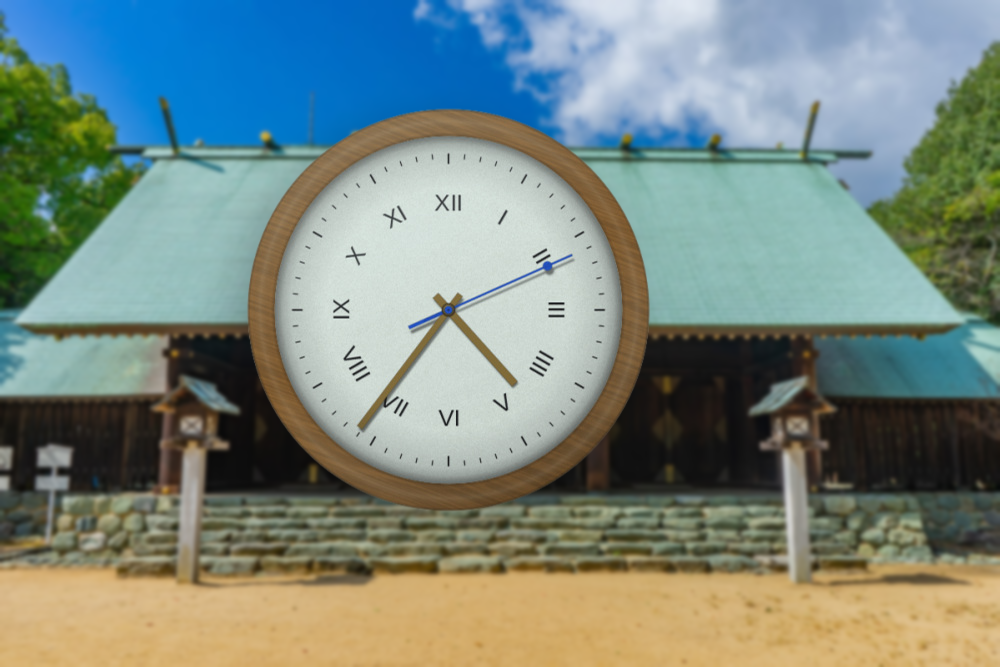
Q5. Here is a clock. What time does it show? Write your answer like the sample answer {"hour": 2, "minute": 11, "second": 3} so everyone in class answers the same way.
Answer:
{"hour": 4, "minute": 36, "second": 11}
